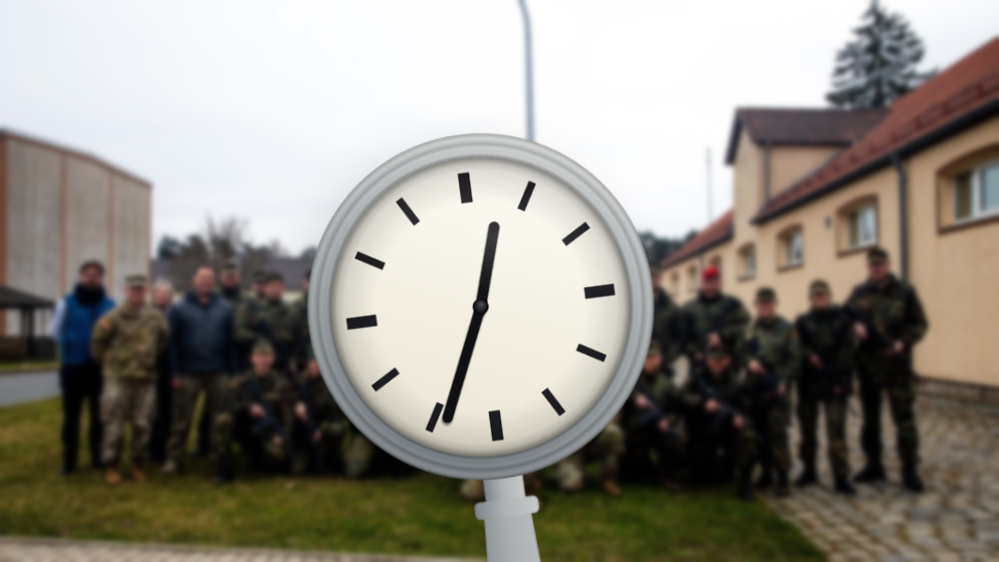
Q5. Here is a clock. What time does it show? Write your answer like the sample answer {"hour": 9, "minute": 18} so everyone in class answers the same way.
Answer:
{"hour": 12, "minute": 34}
